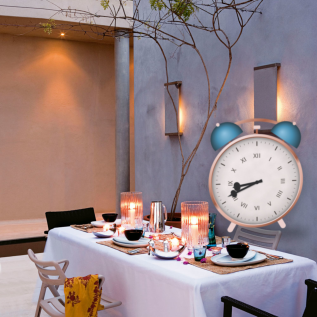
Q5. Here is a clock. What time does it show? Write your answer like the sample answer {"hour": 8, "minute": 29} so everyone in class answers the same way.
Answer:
{"hour": 8, "minute": 41}
